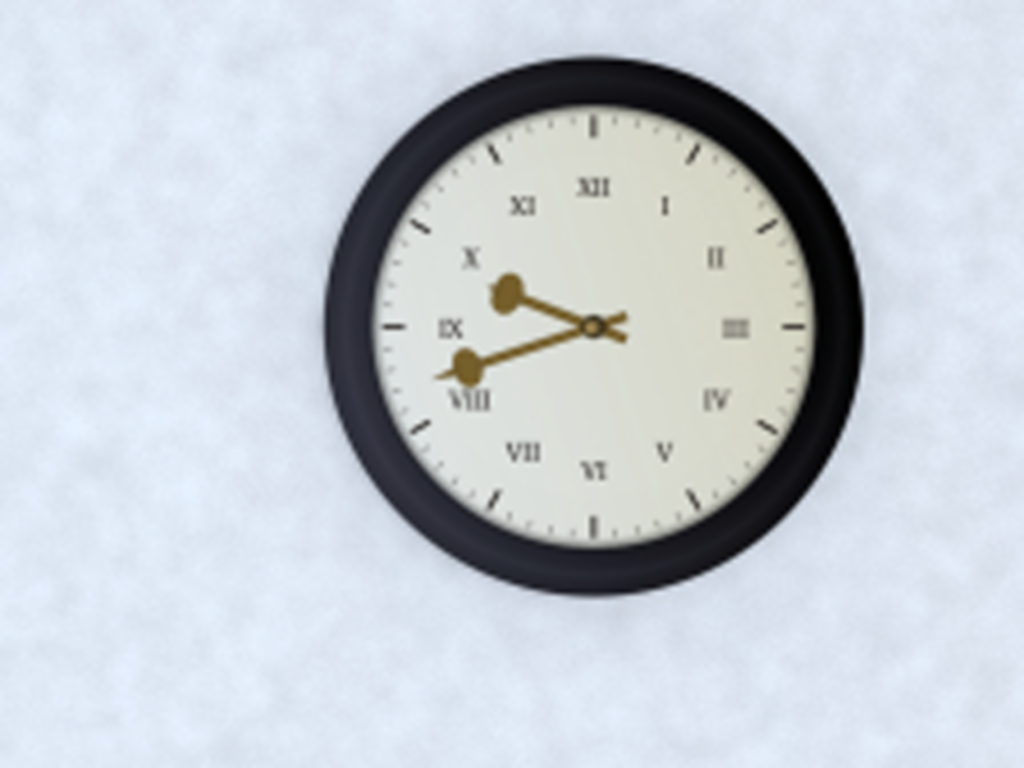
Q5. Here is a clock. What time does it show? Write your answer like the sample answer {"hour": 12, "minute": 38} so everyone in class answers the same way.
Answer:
{"hour": 9, "minute": 42}
